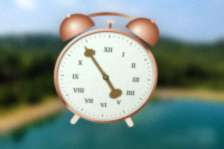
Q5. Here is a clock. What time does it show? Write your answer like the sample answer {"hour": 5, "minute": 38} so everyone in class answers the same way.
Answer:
{"hour": 4, "minute": 54}
